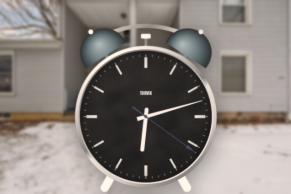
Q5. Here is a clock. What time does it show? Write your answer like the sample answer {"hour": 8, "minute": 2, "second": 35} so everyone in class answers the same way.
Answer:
{"hour": 6, "minute": 12, "second": 21}
